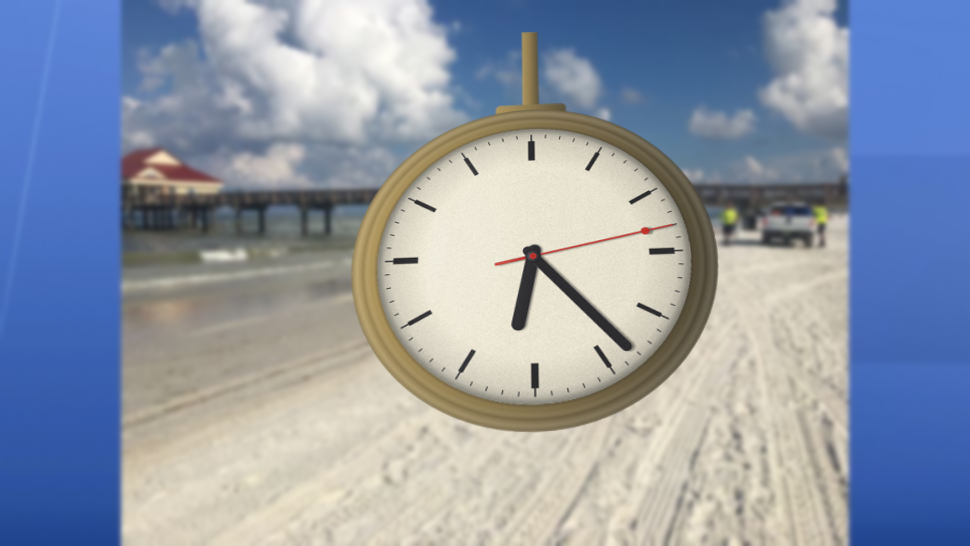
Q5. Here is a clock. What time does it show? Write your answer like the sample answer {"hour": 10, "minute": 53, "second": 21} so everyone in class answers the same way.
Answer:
{"hour": 6, "minute": 23, "second": 13}
